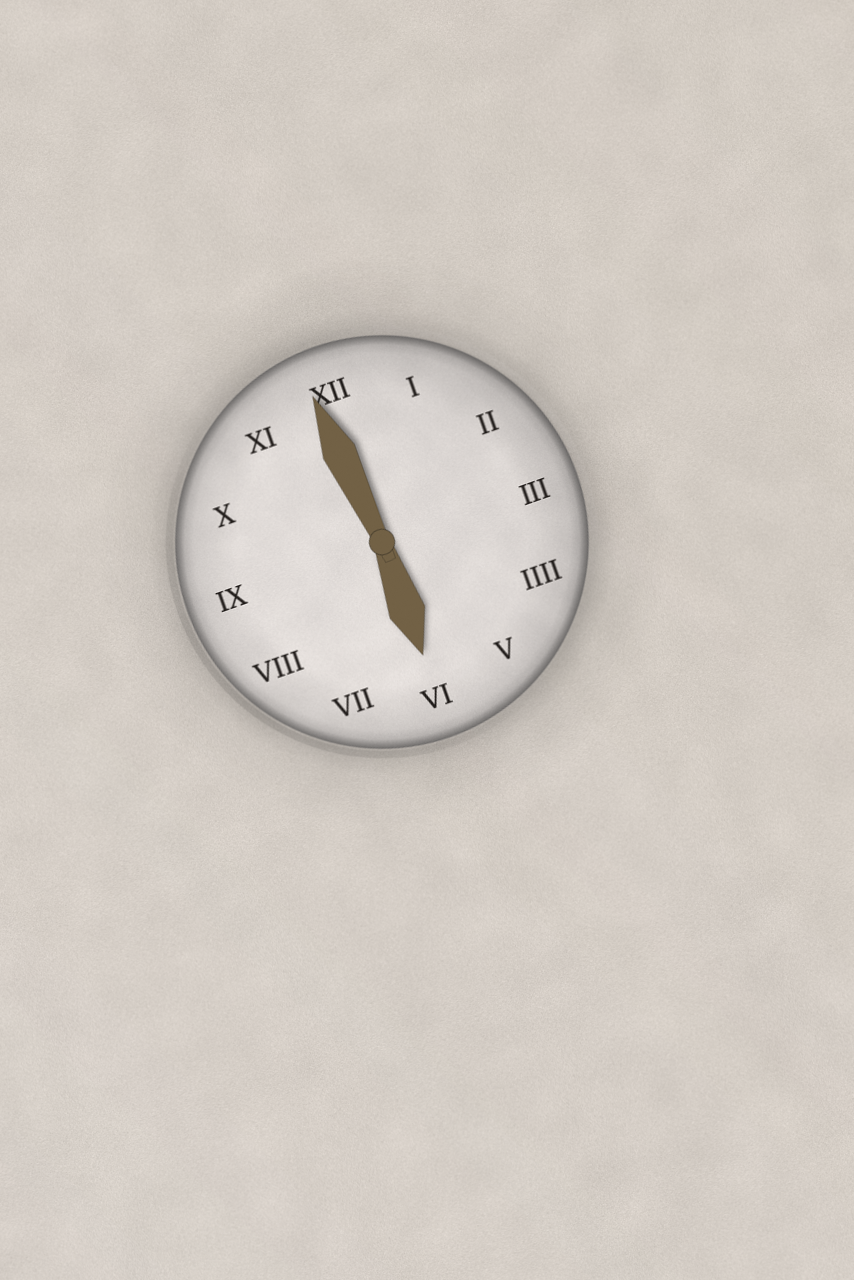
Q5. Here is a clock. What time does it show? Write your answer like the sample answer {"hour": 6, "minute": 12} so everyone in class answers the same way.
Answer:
{"hour": 5, "minute": 59}
